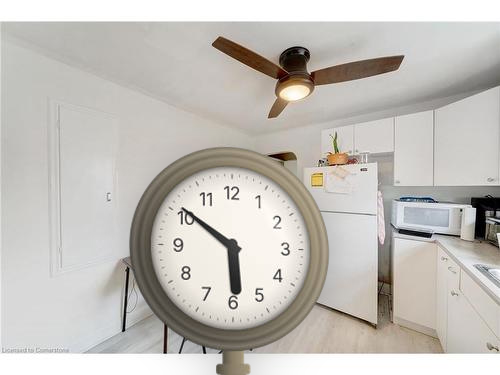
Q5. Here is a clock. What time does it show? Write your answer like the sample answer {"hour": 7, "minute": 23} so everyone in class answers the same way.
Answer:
{"hour": 5, "minute": 51}
